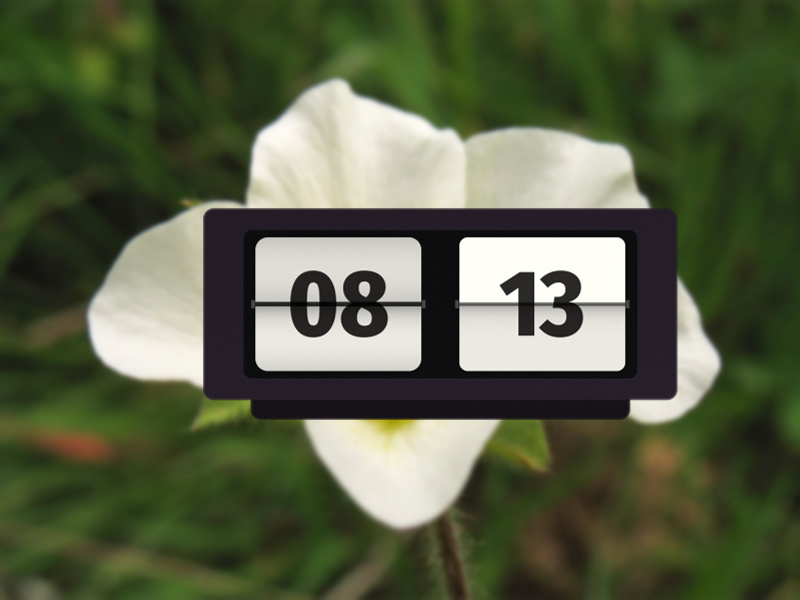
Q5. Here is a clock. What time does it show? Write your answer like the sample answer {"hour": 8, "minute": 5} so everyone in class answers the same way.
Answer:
{"hour": 8, "minute": 13}
